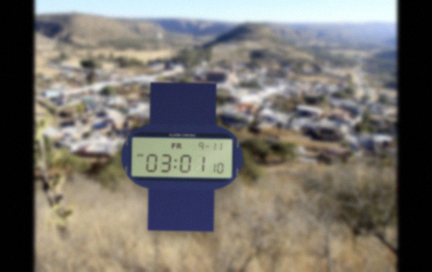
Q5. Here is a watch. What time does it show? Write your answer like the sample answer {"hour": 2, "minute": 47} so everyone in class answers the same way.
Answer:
{"hour": 3, "minute": 1}
